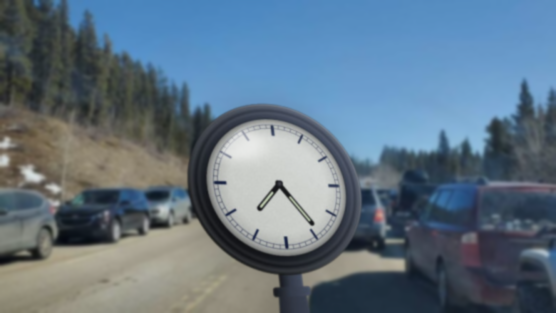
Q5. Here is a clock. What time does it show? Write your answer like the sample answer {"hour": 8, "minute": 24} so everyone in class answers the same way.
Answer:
{"hour": 7, "minute": 24}
